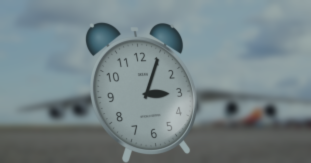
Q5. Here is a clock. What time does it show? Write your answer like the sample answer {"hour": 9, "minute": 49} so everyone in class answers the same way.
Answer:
{"hour": 3, "minute": 5}
